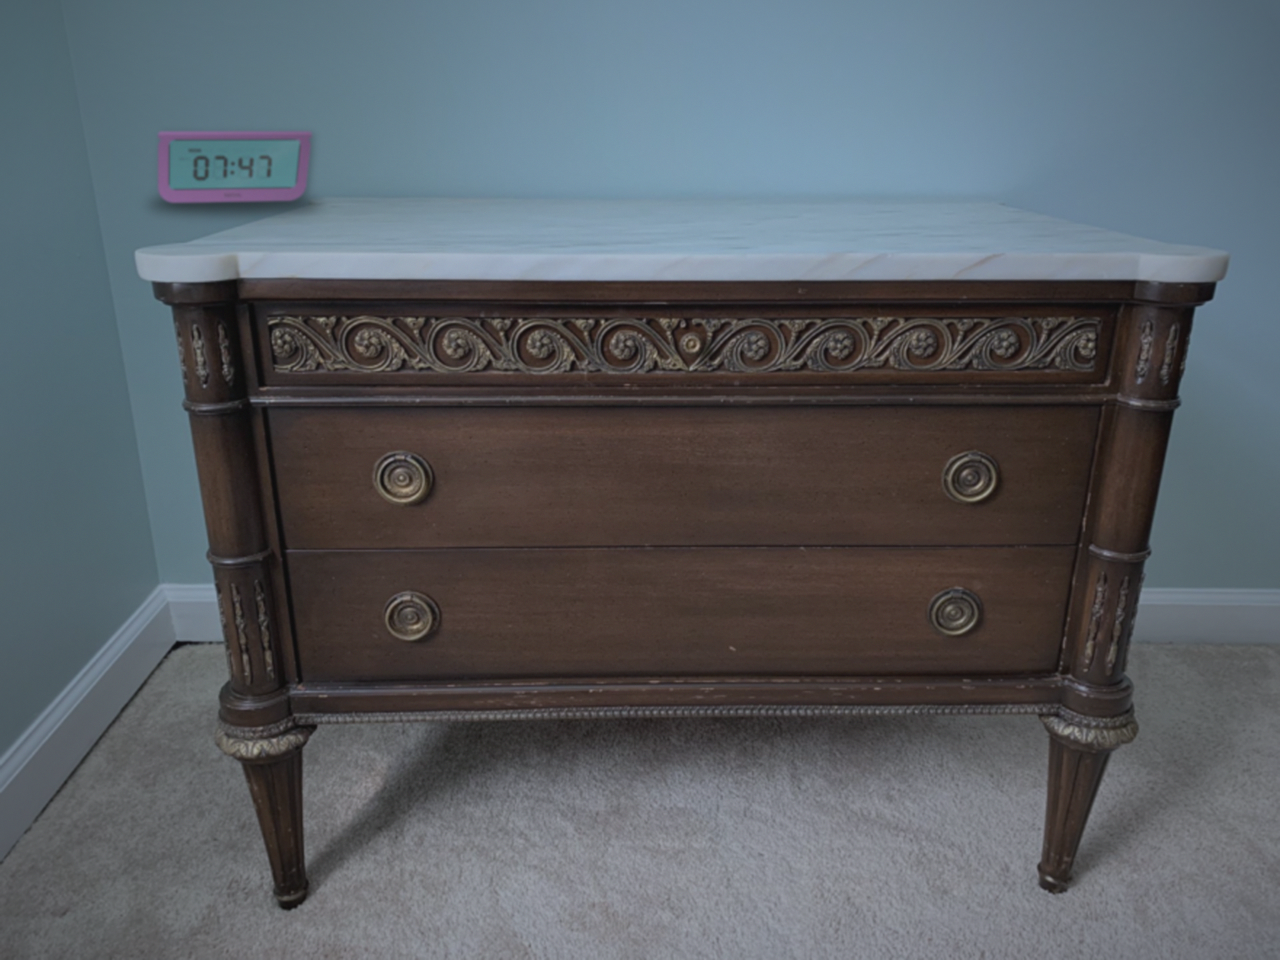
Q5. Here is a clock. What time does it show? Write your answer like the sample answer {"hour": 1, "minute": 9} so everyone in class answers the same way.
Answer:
{"hour": 7, "minute": 47}
